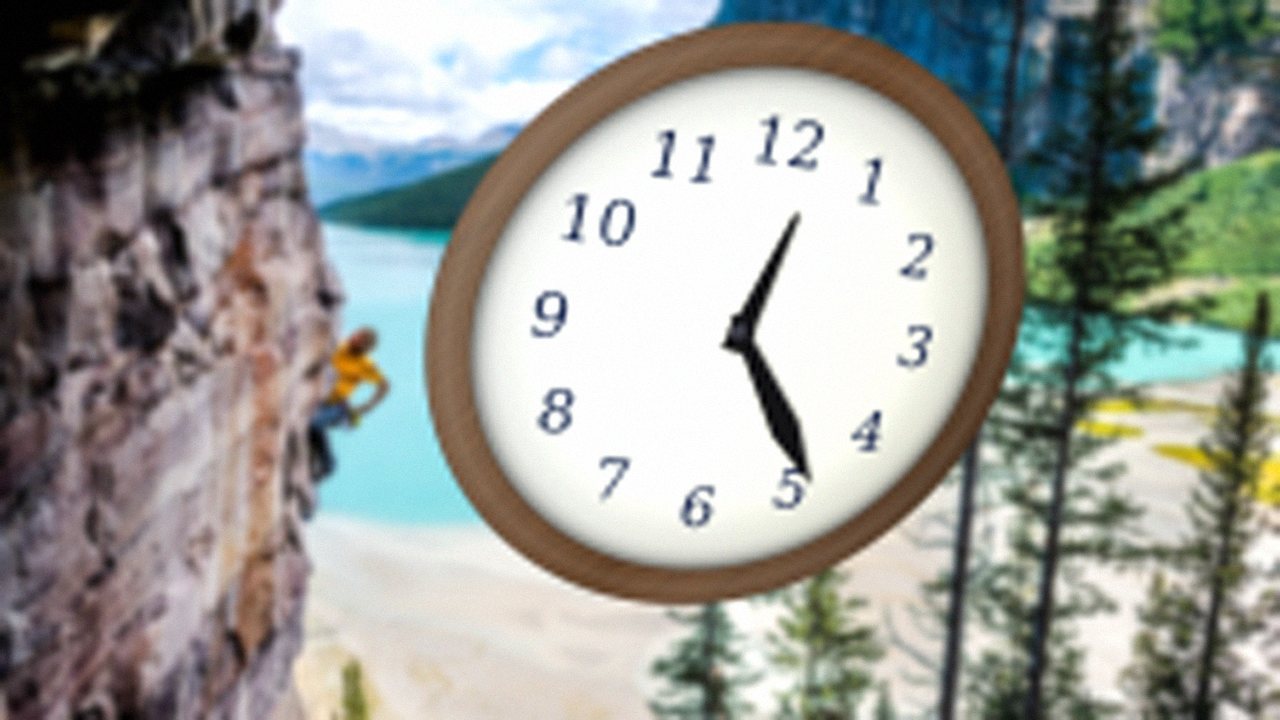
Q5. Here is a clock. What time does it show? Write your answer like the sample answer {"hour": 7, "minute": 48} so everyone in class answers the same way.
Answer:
{"hour": 12, "minute": 24}
